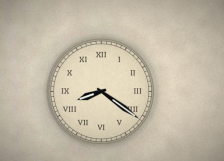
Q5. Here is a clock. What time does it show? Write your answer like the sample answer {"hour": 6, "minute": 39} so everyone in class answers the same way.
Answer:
{"hour": 8, "minute": 21}
